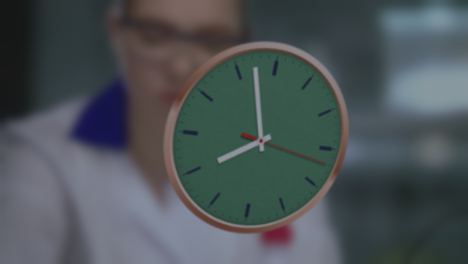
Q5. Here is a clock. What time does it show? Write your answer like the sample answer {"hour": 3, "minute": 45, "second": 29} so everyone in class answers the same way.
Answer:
{"hour": 7, "minute": 57, "second": 17}
